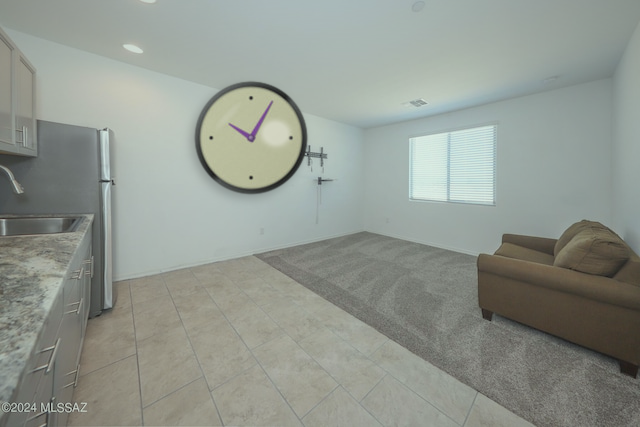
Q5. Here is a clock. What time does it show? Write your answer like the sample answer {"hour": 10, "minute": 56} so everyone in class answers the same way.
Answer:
{"hour": 10, "minute": 5}
